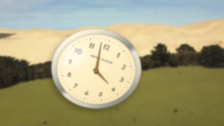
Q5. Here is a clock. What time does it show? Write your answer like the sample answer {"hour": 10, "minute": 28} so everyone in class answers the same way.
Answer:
{"hour": 3, "minute": 58}
